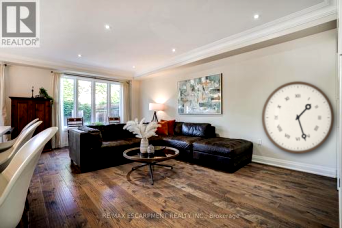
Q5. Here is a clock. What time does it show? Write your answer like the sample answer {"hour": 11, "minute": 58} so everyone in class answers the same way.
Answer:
{"hour": 1, "minute": 27}
